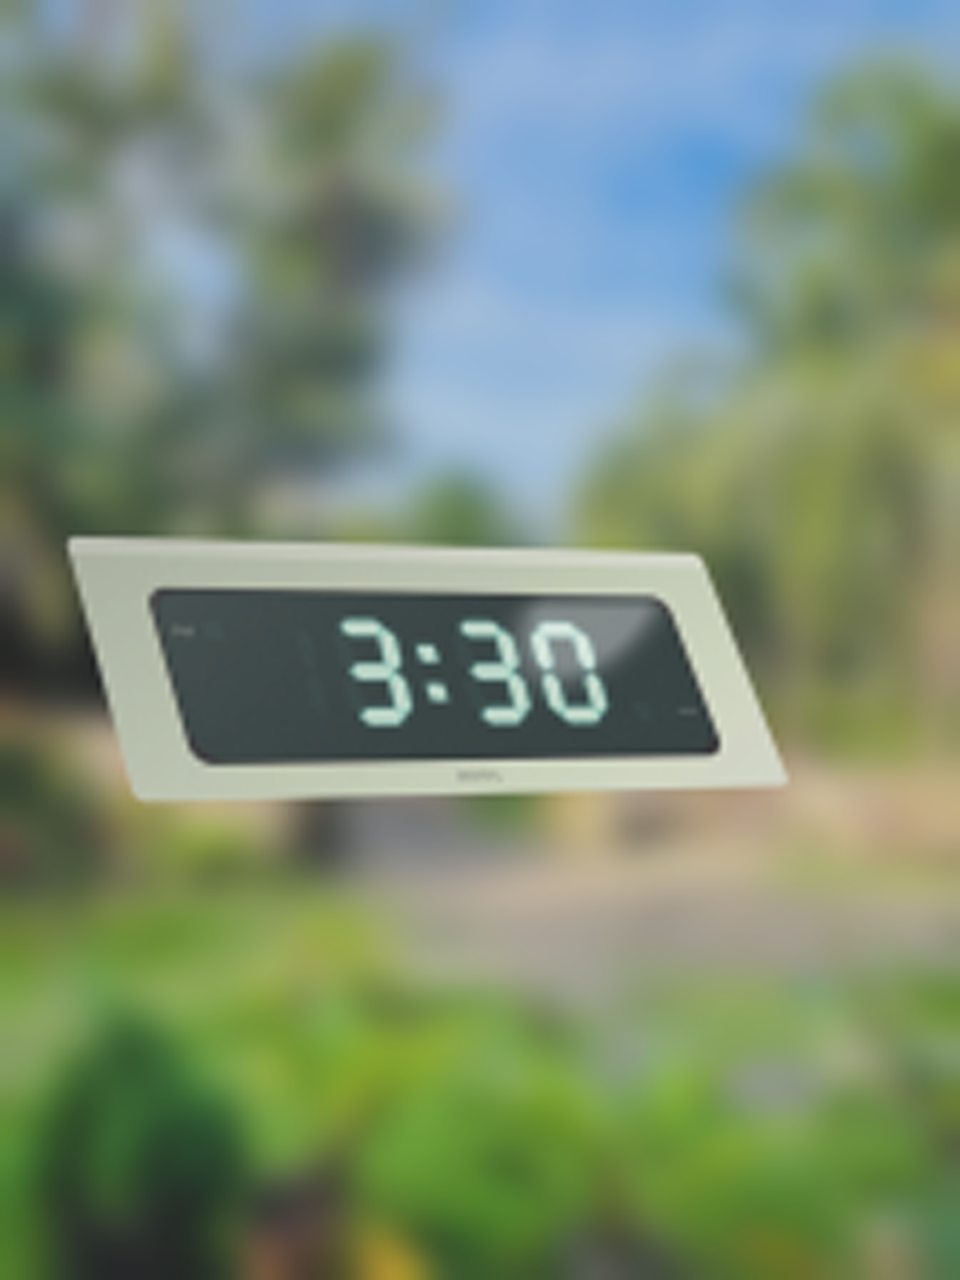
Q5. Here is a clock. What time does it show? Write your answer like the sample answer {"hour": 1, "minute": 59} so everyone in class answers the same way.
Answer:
{"hour": 3, "minute": 30}
